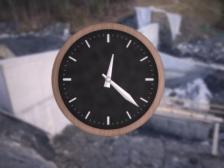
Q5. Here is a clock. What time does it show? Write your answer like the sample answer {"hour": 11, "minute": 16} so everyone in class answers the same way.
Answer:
{"hour": 12, "minute": 22}
